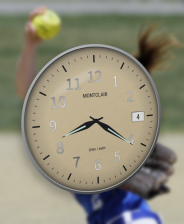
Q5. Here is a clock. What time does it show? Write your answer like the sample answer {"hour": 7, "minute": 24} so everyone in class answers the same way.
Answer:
{"hour": 8, "minute": 21}
